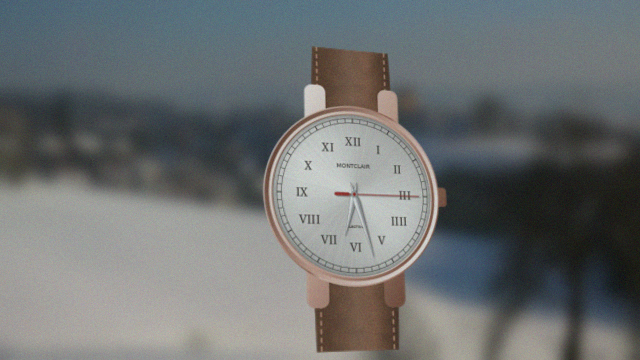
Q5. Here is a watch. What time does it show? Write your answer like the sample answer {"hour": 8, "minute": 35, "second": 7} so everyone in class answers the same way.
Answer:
{"hour": 6, "minute": 27, "second": 15}
